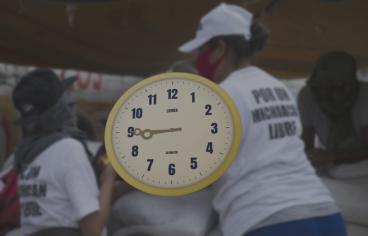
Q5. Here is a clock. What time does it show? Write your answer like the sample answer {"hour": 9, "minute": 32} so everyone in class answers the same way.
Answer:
{"hour": 8, "minute": 45}
